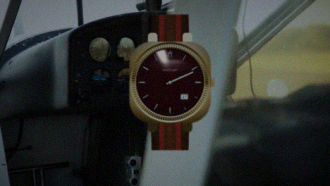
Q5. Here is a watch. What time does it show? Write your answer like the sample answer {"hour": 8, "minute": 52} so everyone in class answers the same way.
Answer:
{"hour": 2, "minute": 11}
